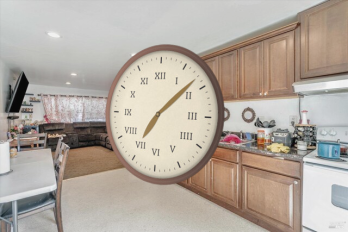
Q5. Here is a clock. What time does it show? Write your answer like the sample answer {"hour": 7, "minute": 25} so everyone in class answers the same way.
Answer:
{"hour": 7, "minute": 8}
